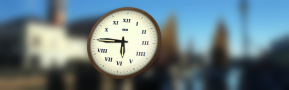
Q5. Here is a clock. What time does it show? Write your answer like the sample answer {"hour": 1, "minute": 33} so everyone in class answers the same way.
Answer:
{"hour": 5, "minute": 45}
